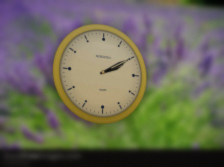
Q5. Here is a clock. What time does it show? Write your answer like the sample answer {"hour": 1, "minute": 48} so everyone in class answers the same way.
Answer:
{"hour": 2, "minute": 10}
